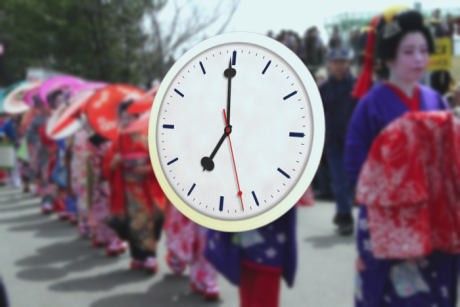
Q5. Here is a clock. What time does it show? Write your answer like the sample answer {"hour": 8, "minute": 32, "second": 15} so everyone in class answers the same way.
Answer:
{"hour": 6, "minute": 59, "second": 27}
